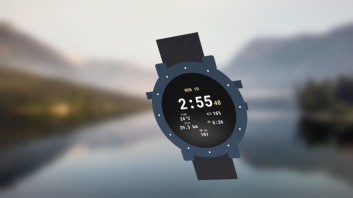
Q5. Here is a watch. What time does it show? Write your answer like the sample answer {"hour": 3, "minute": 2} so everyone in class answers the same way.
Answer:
{"hour": 2, "minute": 55}
